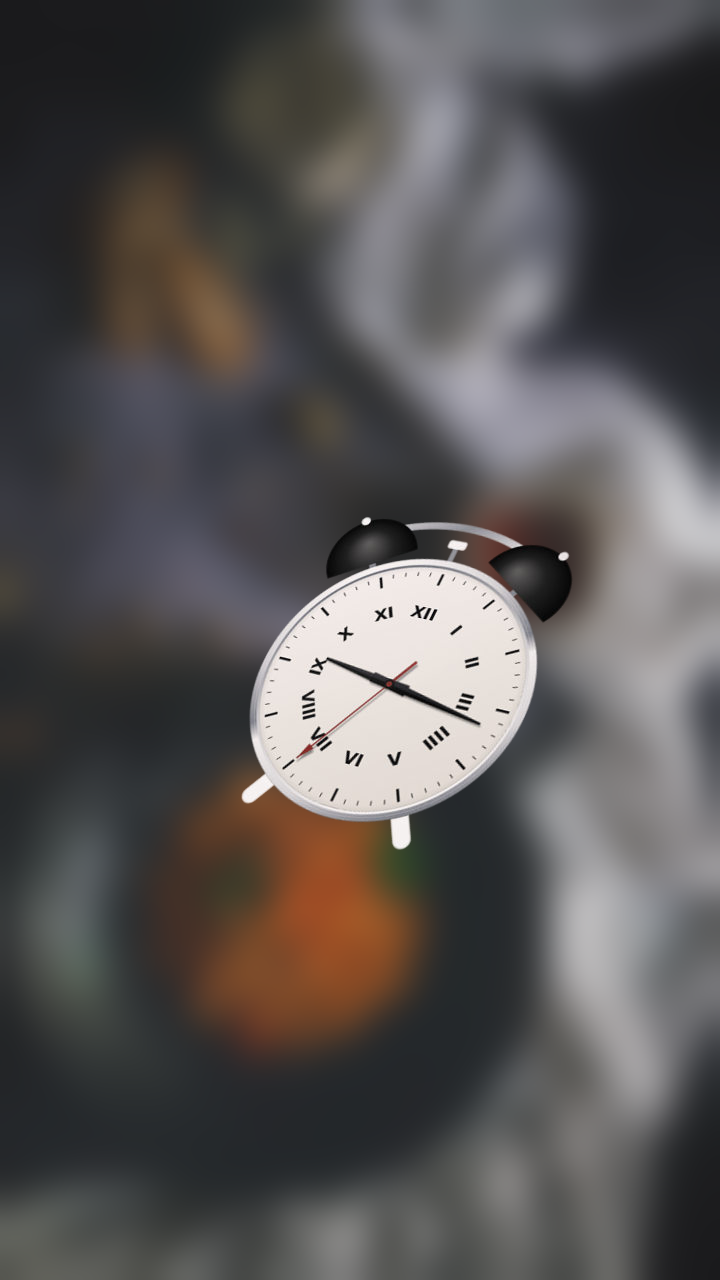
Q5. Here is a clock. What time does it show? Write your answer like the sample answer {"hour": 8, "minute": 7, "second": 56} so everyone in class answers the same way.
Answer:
{"hour": 9, "minute": 16, "second": 35}
